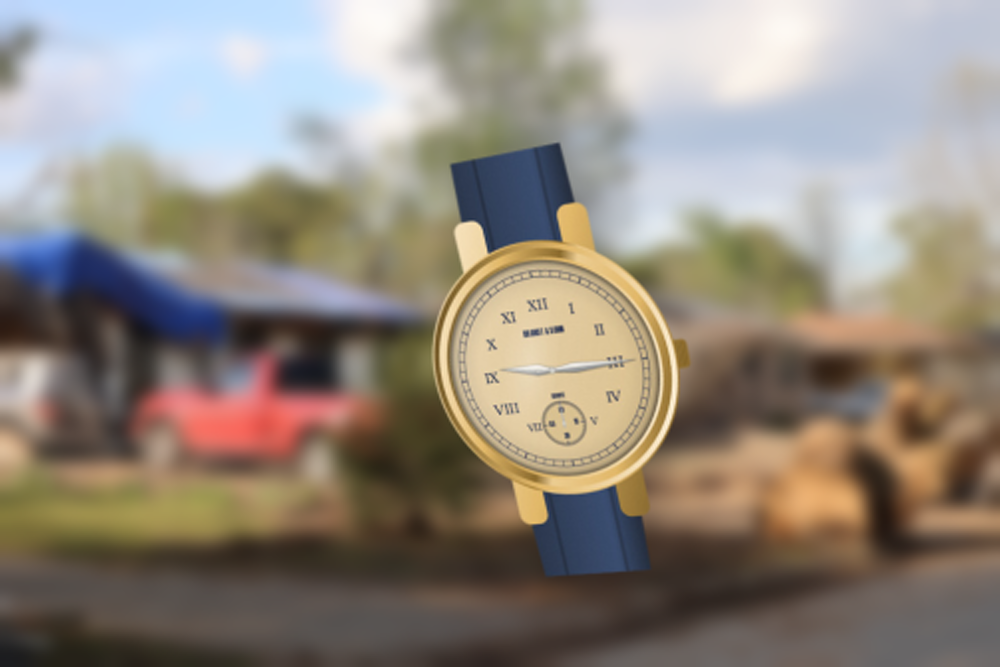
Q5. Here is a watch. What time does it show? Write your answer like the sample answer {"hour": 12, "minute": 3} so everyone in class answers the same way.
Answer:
{"hour": 9, "minute": 15}
